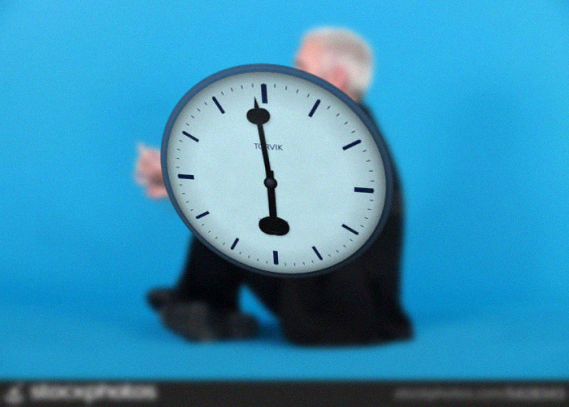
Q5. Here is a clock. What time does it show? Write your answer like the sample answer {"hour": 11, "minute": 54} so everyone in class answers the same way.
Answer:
{"hour": 5, "minute": 59}
